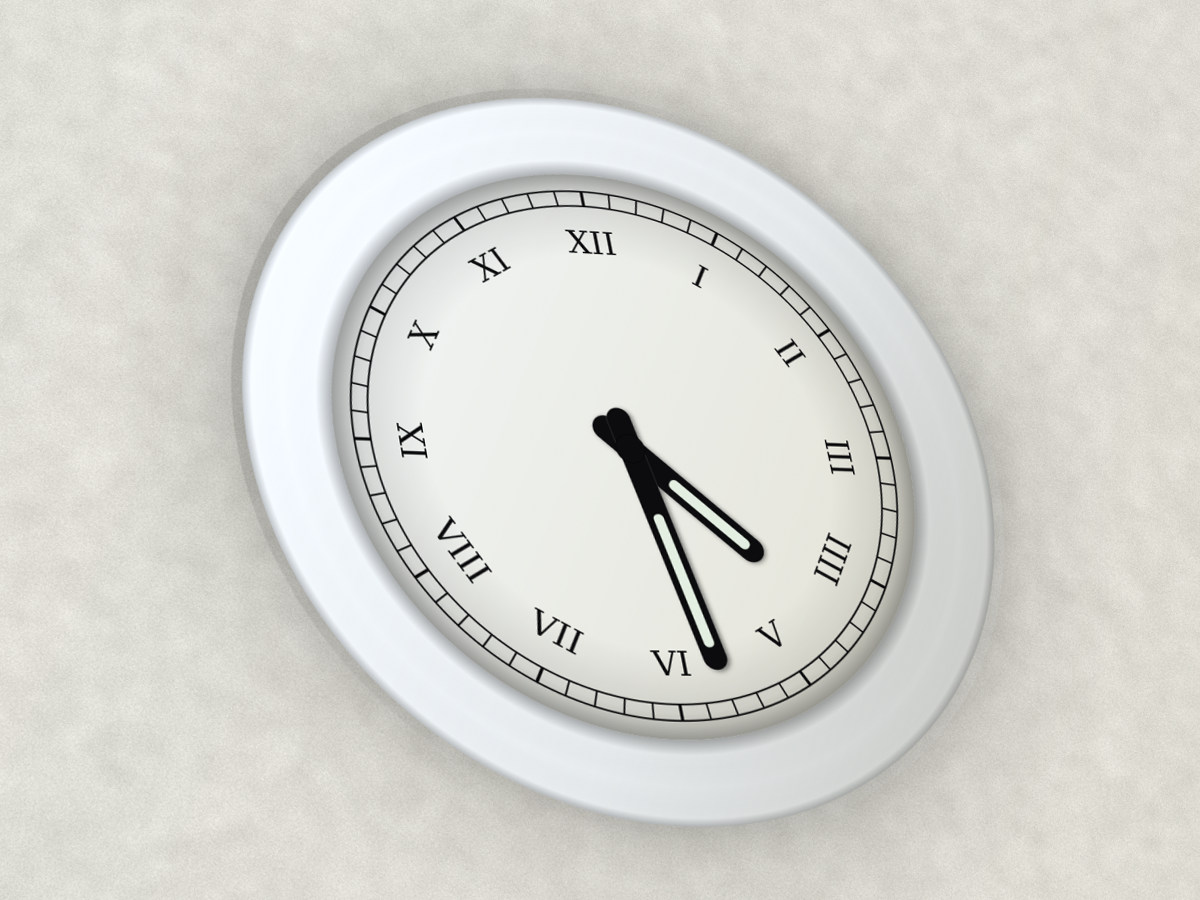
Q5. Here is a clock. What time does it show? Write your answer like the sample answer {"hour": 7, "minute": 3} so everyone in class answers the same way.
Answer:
{"hour": 4, "minute": 28}
